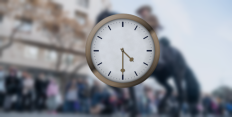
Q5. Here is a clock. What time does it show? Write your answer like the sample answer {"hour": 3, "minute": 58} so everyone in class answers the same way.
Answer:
{"hour": 4, "minute": 30}
